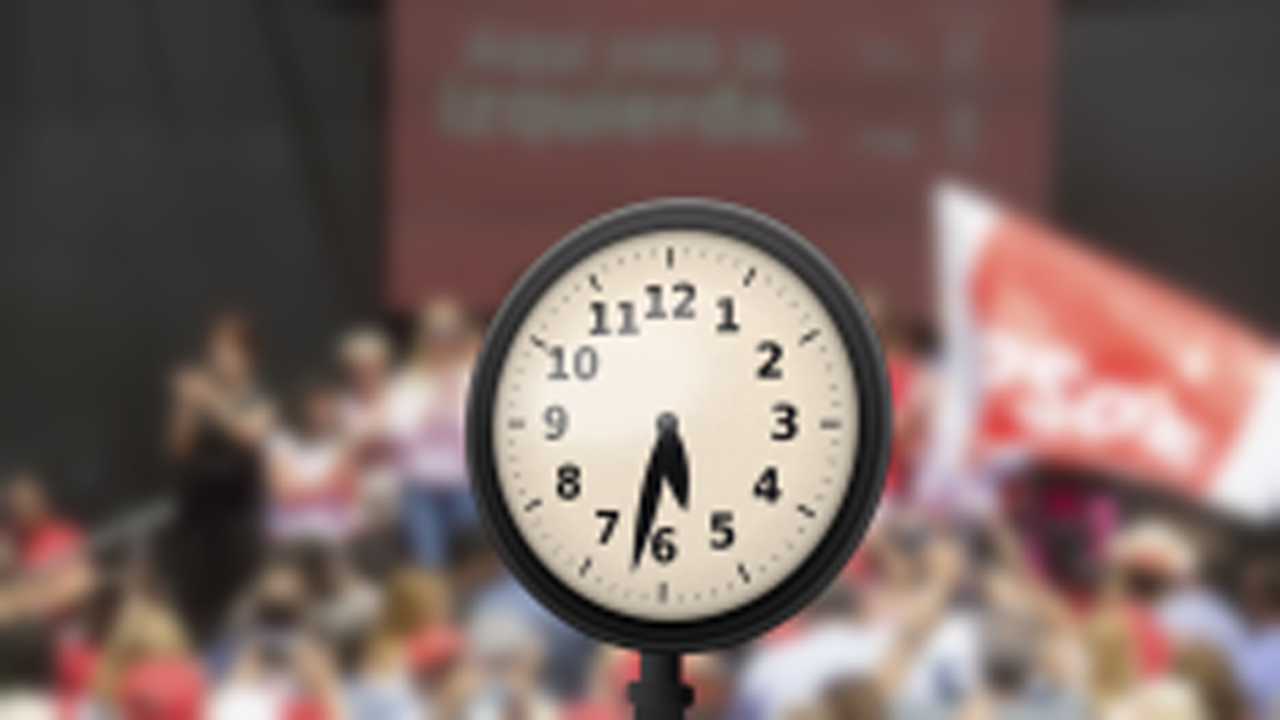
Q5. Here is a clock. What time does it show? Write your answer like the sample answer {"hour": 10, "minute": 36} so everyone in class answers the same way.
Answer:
{"hour": 5, "minute": 32}
